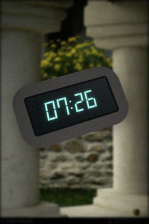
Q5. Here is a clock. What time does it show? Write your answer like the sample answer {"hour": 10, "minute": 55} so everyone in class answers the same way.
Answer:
{"hour": 7, "minute": 26}
